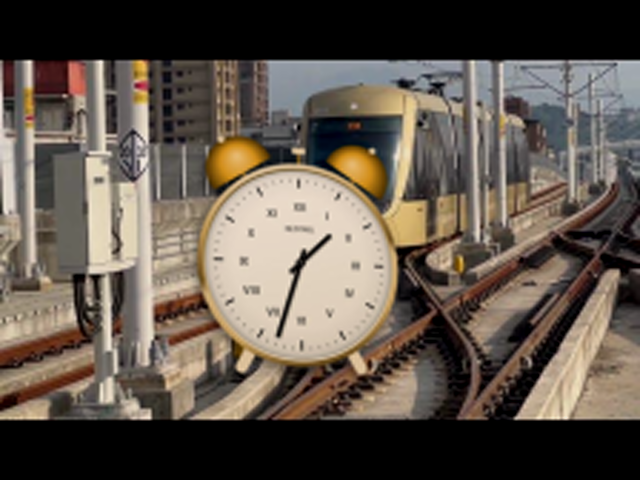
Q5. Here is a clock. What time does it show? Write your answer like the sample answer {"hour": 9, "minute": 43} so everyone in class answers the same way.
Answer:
{"hour": 1, "minute": 33}
